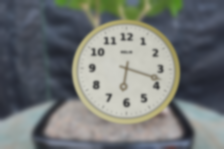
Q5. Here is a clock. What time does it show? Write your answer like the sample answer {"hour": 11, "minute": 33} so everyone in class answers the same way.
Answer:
{"hour": 6, "minute": 18}
